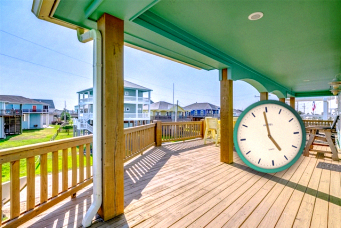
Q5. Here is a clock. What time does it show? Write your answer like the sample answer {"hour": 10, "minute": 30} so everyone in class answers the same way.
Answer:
{"hour": 4, "minute": 59}
